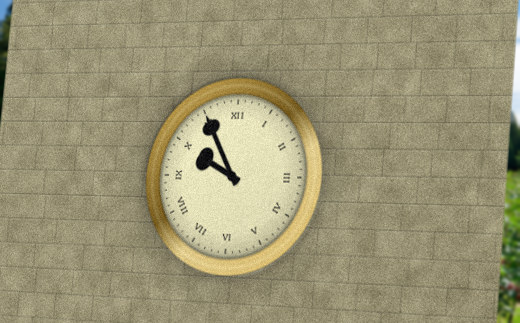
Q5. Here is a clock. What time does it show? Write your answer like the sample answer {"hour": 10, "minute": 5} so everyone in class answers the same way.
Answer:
{"hour": 9, "minute": 55}
